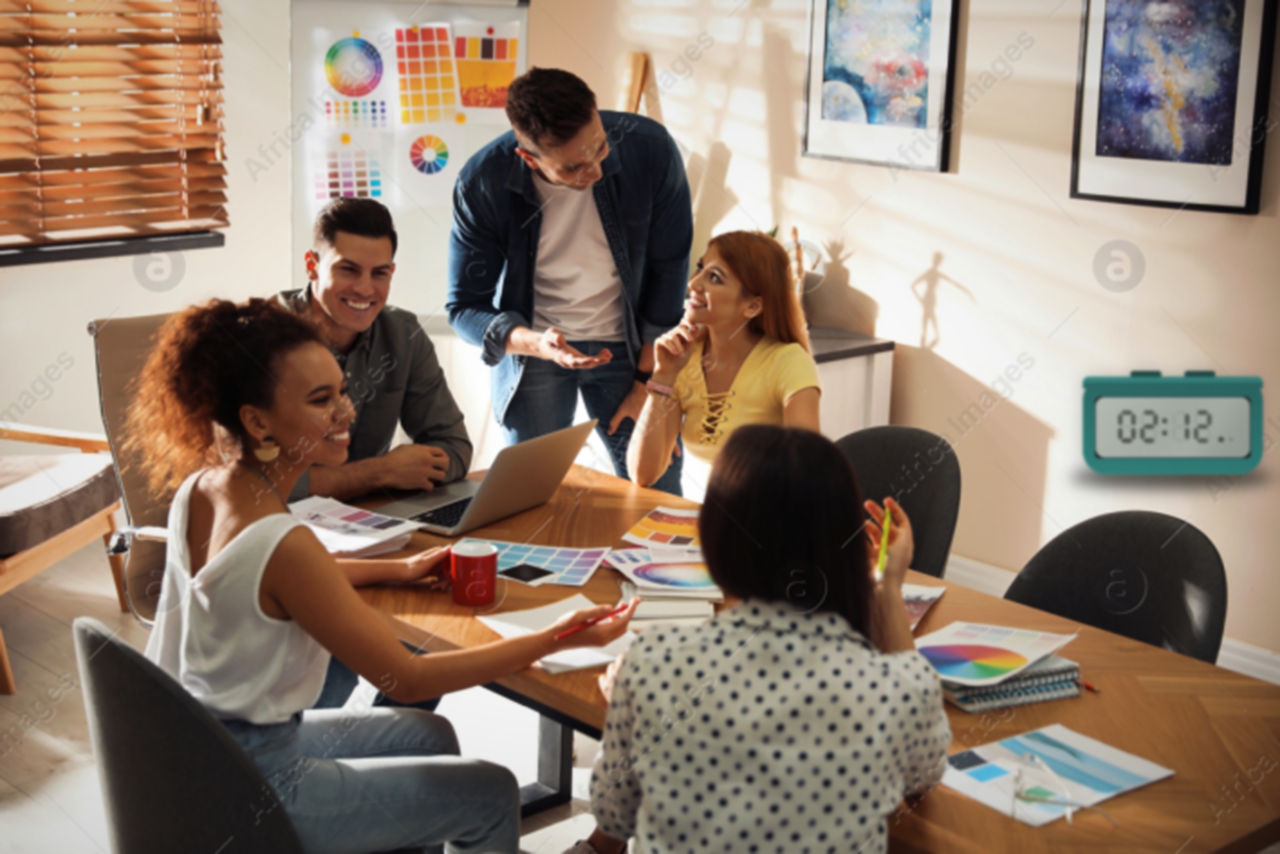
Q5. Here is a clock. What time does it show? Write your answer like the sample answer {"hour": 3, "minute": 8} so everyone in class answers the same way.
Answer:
{"hour": 2, "minute": 12}
